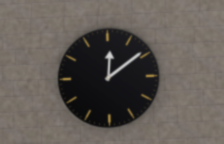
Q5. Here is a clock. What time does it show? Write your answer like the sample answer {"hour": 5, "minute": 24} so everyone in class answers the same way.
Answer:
{"hour": 12, "minute": 9}
